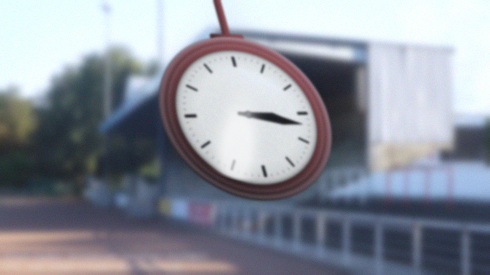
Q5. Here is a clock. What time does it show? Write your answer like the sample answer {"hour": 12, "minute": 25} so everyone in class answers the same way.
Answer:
{"hour": 3, "minute": 17}
